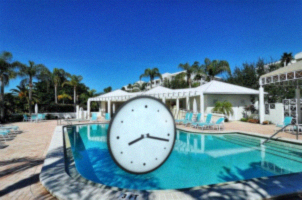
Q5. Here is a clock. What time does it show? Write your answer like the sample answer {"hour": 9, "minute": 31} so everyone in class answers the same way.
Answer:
{"hour": 8, "minute": 17}
